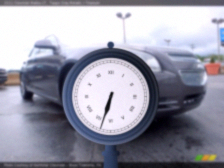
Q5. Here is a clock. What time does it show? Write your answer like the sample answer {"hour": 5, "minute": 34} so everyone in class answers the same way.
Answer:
{"hour": 6, "minute": 33}
